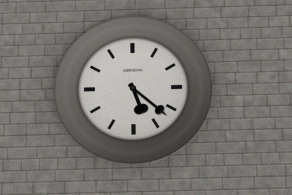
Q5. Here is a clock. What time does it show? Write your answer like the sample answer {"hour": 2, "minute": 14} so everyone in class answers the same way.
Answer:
{"hour": 5, "minute": 22}
